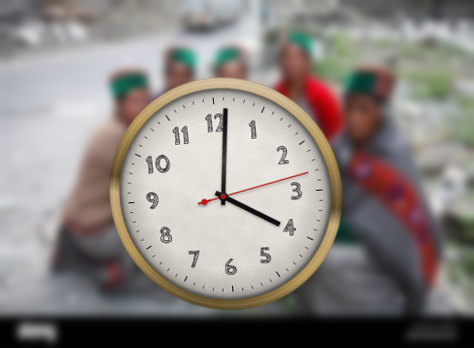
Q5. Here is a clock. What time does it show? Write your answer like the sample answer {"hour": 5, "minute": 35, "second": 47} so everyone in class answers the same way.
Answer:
{"hour": 4, "minute": 1, "second": 13}
